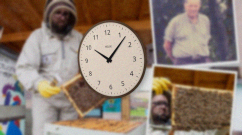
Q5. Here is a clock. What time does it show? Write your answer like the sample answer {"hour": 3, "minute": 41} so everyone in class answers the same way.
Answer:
{"hour": 10, "minute": 7}
